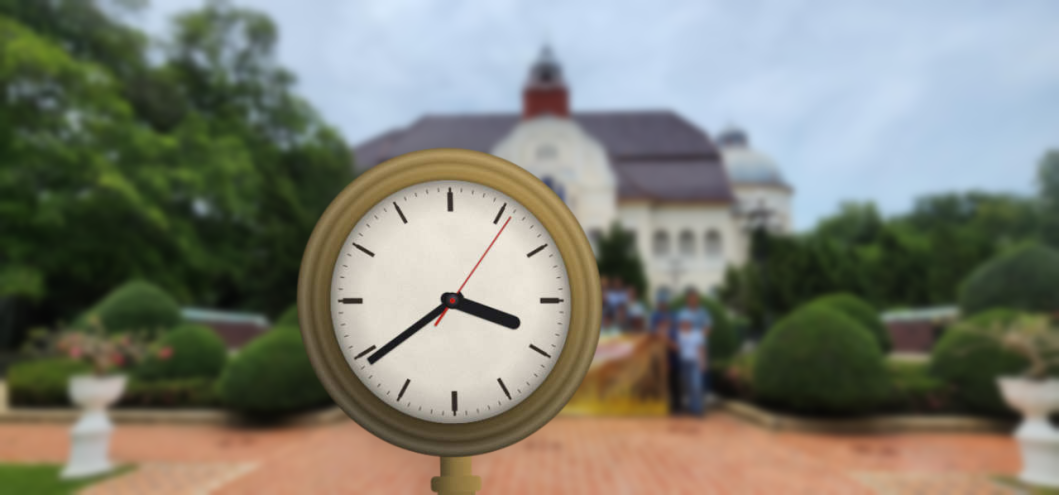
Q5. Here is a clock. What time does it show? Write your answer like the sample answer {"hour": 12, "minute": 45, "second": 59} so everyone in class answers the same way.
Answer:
{"hour": 3, "minute": 39, "second": 6}
